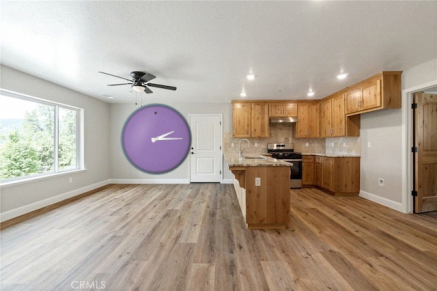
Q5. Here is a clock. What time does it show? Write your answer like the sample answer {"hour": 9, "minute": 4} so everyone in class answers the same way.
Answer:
{"hour": 2, "minute": 15}
